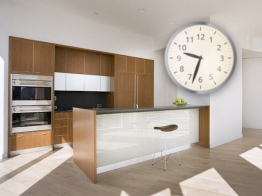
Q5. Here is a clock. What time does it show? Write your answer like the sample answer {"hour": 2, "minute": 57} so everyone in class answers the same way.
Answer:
{"hour": 9, "minute": 33}
